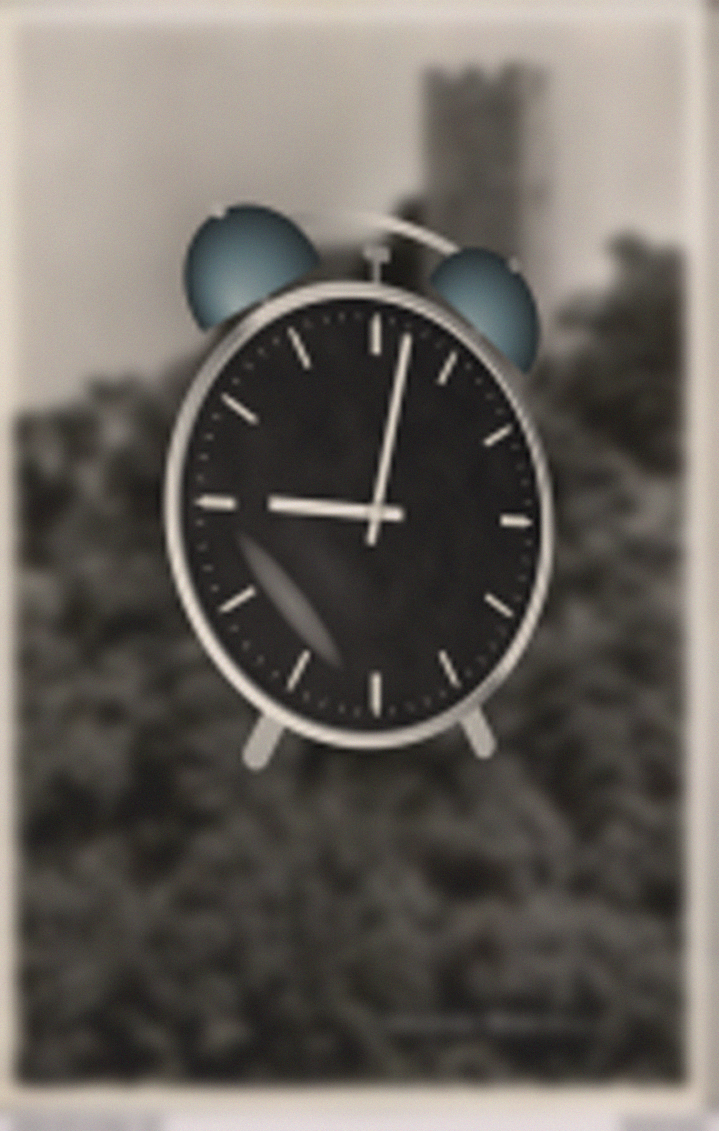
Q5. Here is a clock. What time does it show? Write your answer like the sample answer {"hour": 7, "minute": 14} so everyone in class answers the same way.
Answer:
{"hour": 9, "minute": 2}
